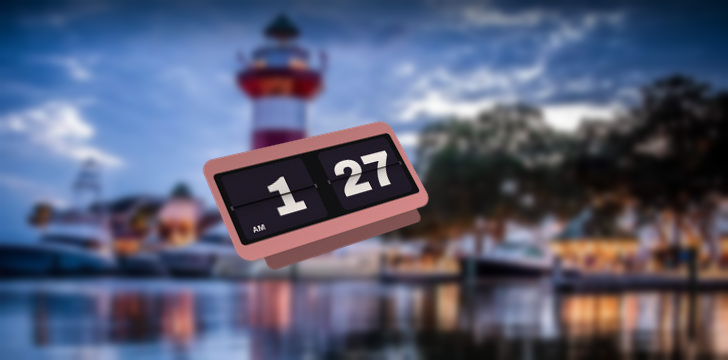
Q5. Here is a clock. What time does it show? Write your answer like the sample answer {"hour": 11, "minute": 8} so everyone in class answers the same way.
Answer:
{"hour": 1, "minute": 27}
